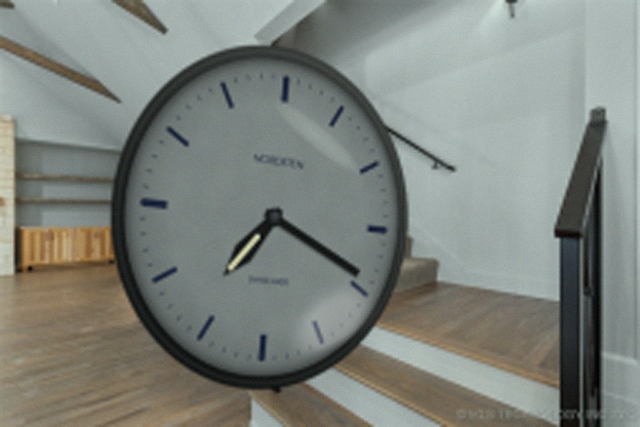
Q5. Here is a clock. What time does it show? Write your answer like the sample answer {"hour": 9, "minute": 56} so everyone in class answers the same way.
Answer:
{"hour": 7, "minute": 19}
